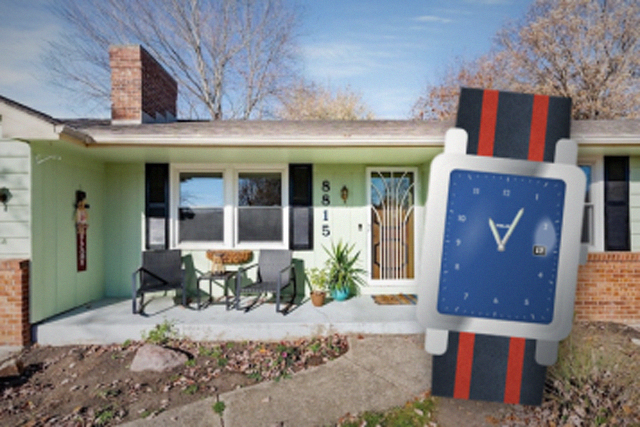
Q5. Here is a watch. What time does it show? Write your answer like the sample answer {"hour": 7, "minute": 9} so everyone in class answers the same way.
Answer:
{"hour": 11, "minute": 4}
